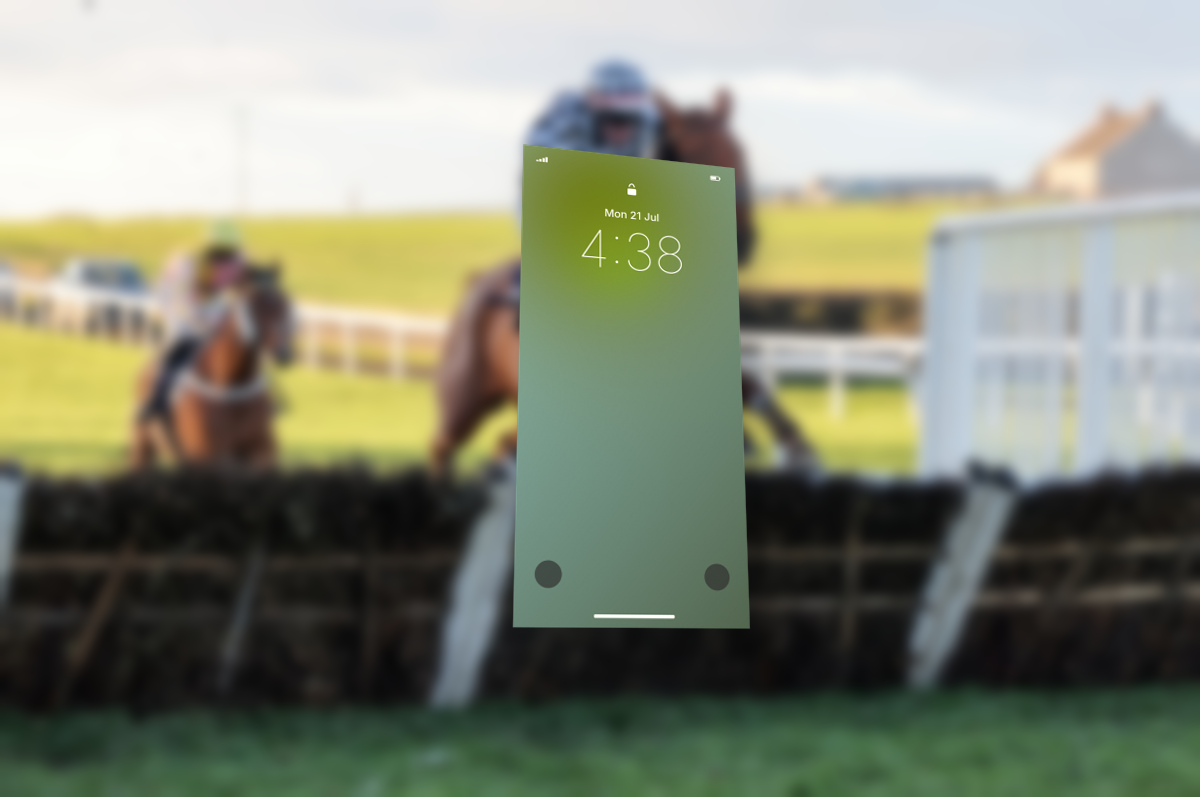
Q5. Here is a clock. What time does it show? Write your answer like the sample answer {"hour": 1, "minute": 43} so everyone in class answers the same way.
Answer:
{"hour": 4, "minute": 38}
